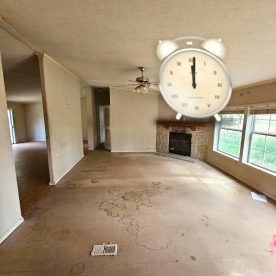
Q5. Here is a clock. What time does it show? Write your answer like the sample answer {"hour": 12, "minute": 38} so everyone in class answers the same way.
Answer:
{"hour": 12, "minute": 1}
